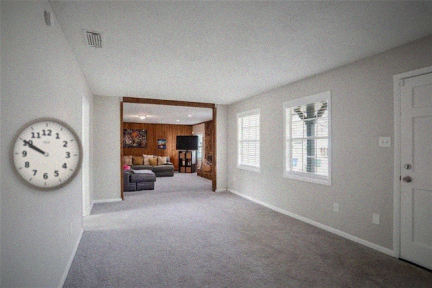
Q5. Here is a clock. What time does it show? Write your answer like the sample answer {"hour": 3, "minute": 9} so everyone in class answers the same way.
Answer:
{"hour": 9, "minute": 50}
